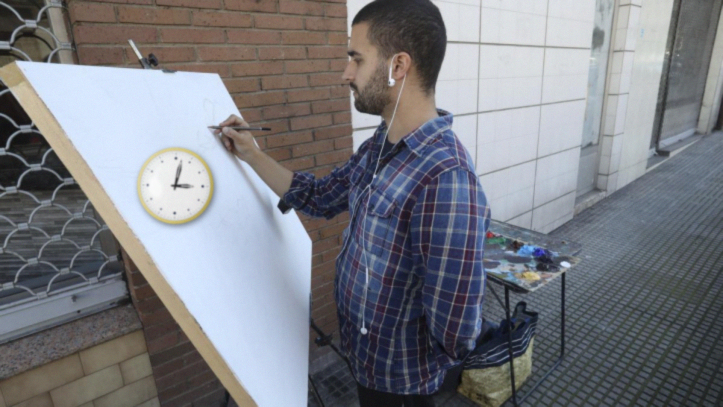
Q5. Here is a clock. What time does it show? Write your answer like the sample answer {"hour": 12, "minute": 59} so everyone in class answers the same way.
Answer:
{"hour": 3, "minute": 2}
